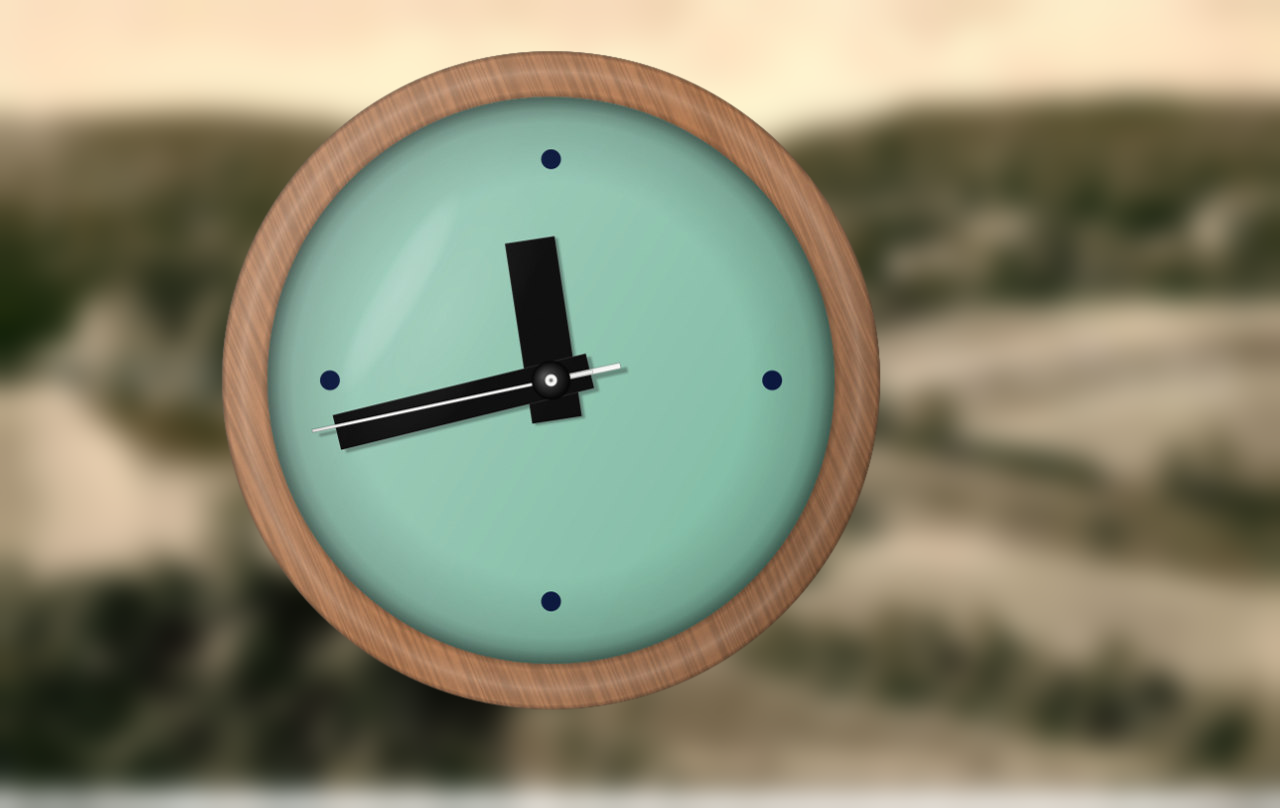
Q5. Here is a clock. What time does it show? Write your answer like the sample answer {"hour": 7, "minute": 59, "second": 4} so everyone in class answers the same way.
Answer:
{"hour": 11, "minute": 42, "second": 43}
